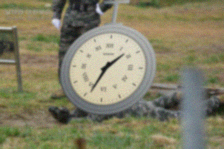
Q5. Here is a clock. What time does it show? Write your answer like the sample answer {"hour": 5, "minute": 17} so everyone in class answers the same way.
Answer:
{"hour": 1, "minute": 34}
